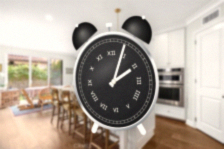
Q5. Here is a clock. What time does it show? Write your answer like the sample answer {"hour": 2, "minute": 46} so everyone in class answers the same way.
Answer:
{"hour": 2, "minute": 4}
